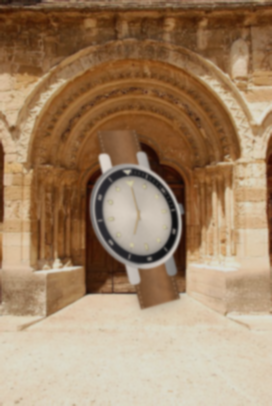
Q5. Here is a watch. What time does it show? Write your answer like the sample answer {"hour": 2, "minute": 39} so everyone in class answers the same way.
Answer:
{"hour": 7, "minute": 0}
